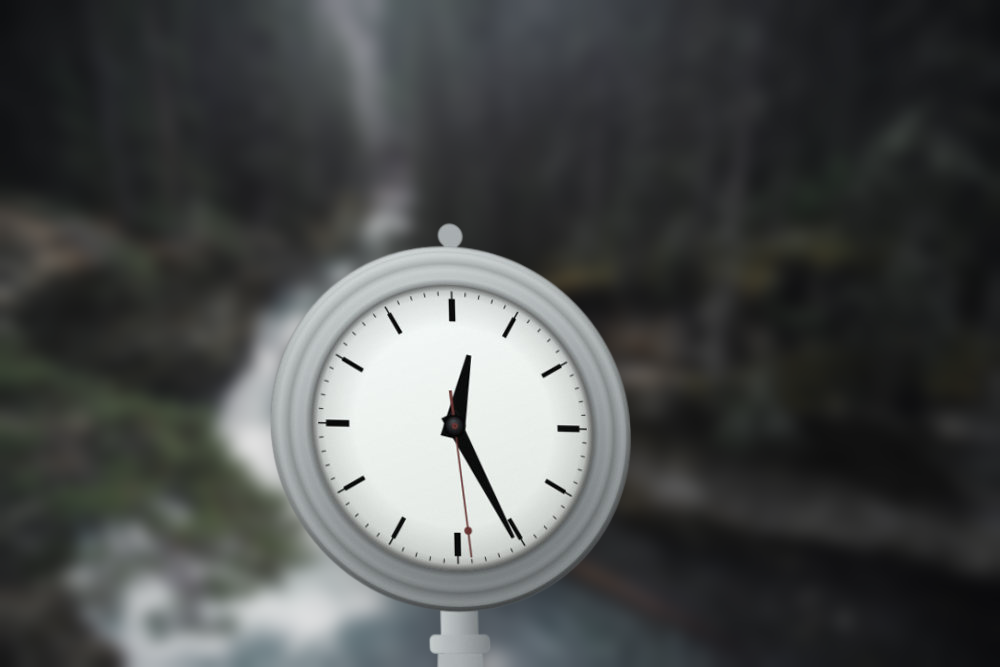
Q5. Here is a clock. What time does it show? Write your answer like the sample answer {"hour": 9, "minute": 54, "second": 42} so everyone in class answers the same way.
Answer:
{"hour": 12, "minute": 25, "second": 29}
